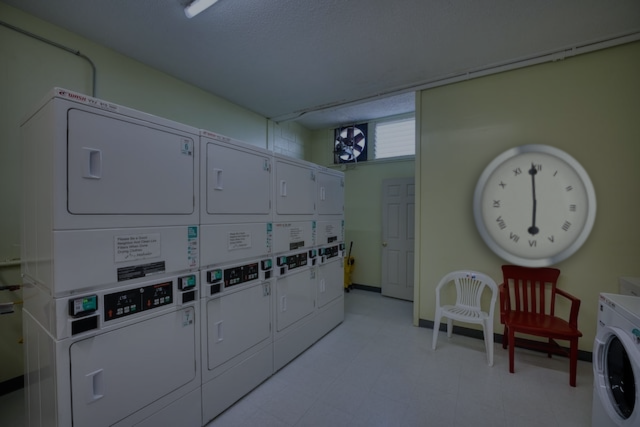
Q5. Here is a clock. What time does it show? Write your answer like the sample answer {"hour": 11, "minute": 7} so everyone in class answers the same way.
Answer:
{"hour": 5, "minute": 59}
